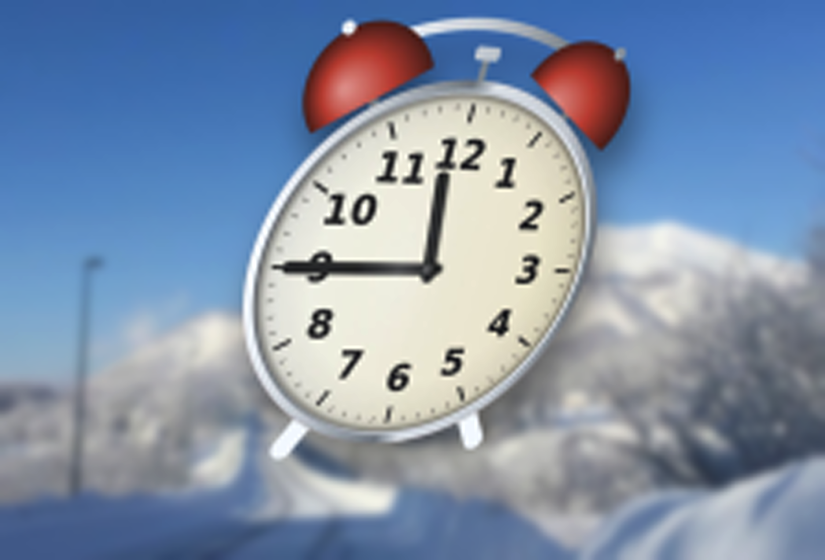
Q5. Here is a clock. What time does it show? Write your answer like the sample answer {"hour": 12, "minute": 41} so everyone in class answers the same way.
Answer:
{"hour": 11, "minute": 45}
